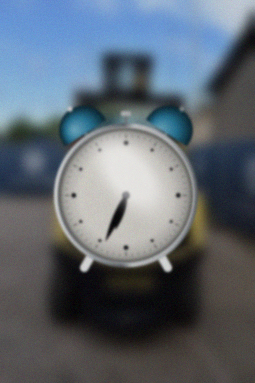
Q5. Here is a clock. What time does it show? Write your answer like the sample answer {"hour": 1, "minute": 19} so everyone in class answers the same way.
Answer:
{"hour": 6, "minute": 34}
